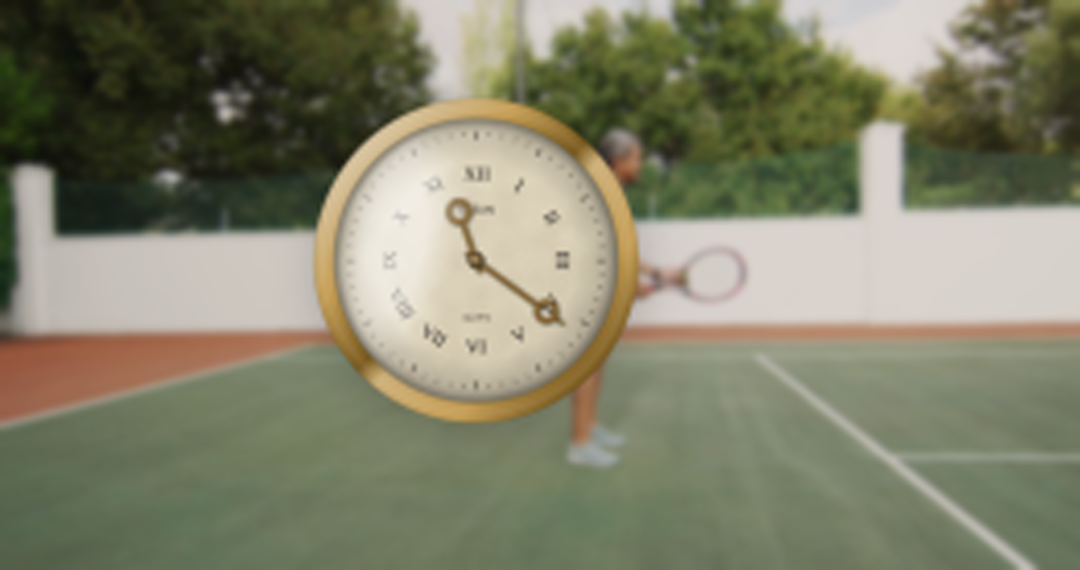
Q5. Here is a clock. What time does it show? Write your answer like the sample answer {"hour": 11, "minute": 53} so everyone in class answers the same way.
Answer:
{"hour": 11, "minute": 21}
